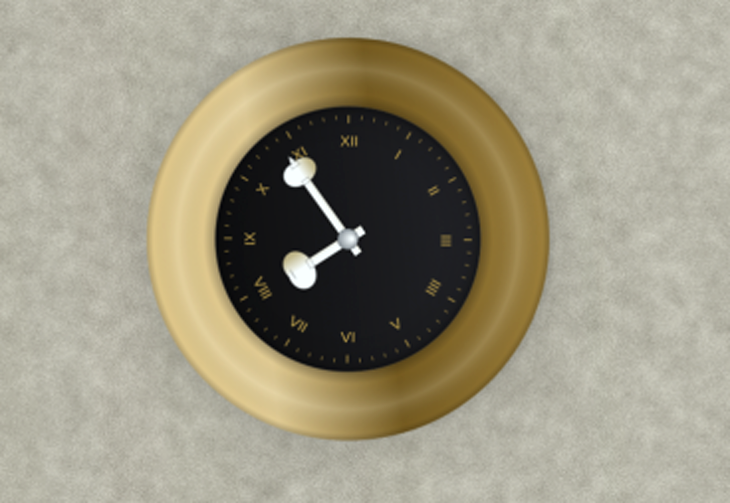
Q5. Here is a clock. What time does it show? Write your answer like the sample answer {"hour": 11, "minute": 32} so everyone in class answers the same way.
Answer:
{"hour": 7, "minute": 54}
